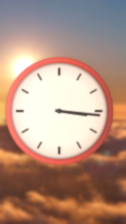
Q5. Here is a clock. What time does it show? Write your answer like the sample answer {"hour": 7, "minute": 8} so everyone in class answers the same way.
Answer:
{"hour": 3, "minute": 16}
